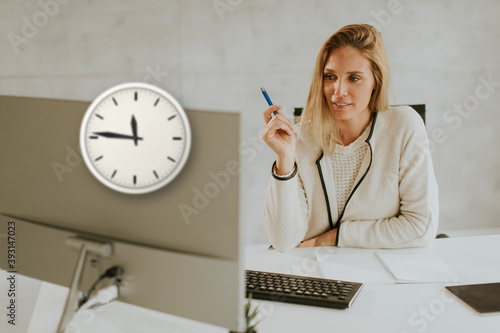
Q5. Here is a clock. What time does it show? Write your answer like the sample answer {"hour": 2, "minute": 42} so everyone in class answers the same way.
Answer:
{"hour": 11, "minute": 46}
